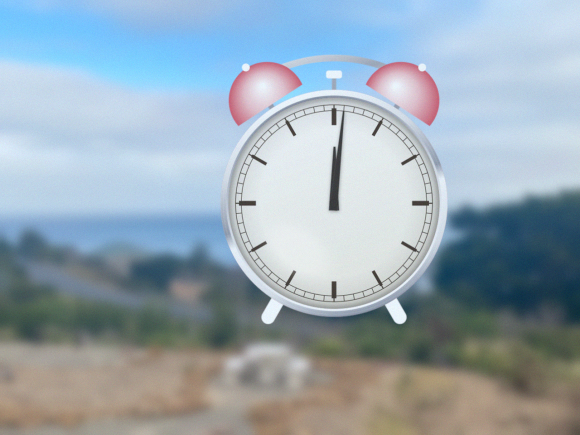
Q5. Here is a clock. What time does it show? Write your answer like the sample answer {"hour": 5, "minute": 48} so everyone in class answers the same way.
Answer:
{"hour": 12, "minute": 1}
